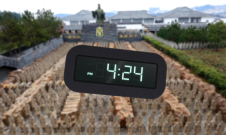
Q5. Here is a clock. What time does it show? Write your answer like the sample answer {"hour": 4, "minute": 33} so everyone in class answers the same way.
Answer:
{"hour": 4, "minute": 24}
